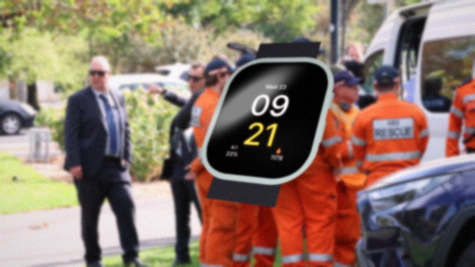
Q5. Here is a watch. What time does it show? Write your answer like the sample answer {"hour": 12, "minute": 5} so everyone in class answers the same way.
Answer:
{"hour": 9, "minute": 21}
